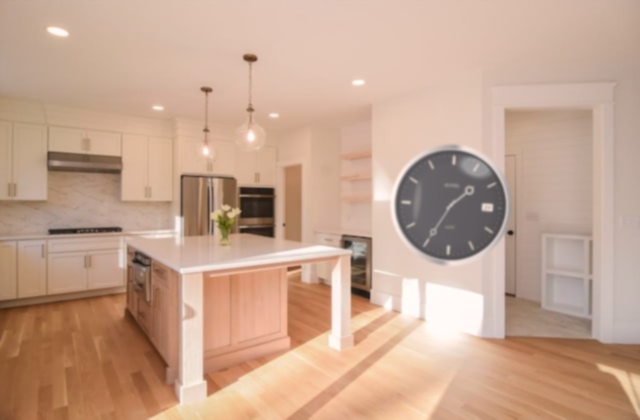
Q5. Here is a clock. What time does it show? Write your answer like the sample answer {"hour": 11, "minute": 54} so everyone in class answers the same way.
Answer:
{"hour": 1, "minute": 35}
